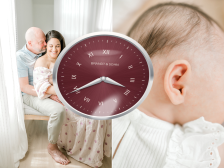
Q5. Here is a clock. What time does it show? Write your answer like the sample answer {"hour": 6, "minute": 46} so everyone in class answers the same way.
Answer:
{"hour": 3, "minute": 40}
